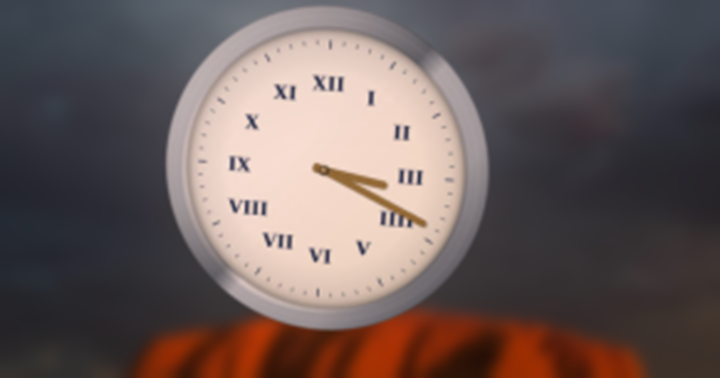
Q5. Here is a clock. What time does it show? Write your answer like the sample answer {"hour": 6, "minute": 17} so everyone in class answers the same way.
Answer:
{"hour": 3, "minute": 19}
